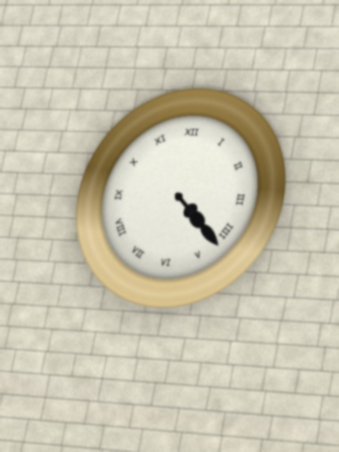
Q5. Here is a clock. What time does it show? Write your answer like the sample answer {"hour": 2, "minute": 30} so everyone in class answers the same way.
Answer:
{"hour": 4, "minute": 22}
